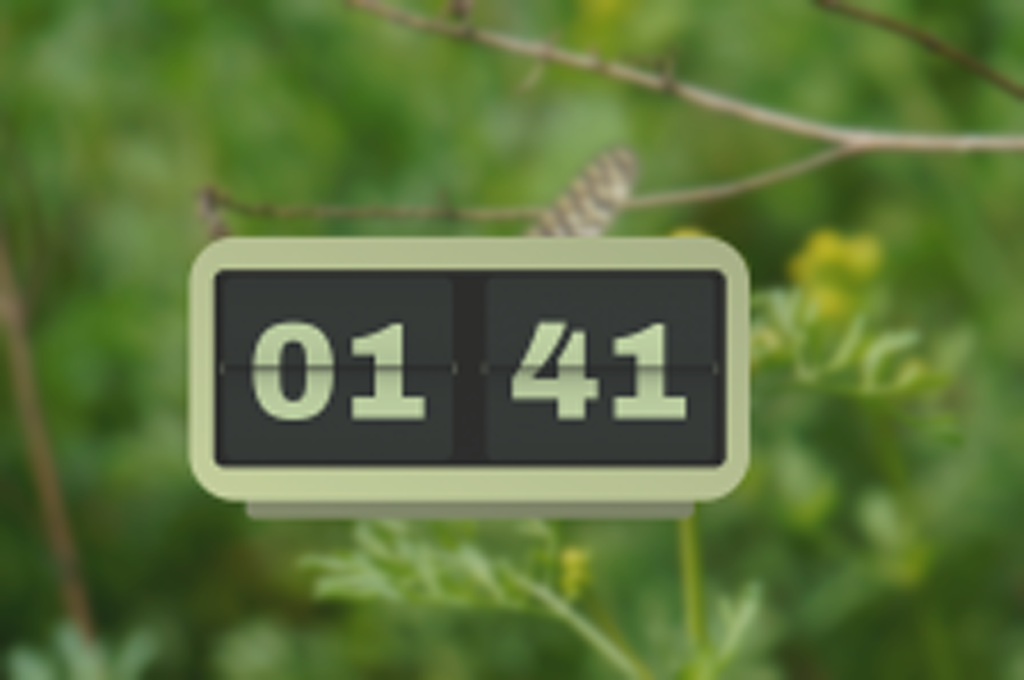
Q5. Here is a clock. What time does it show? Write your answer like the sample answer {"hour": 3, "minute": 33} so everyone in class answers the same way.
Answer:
{"hour": 1, "minute": 41}
